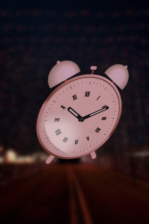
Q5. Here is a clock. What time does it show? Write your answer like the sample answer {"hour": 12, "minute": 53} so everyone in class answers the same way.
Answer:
{"hour": 10, "minute": 11}
